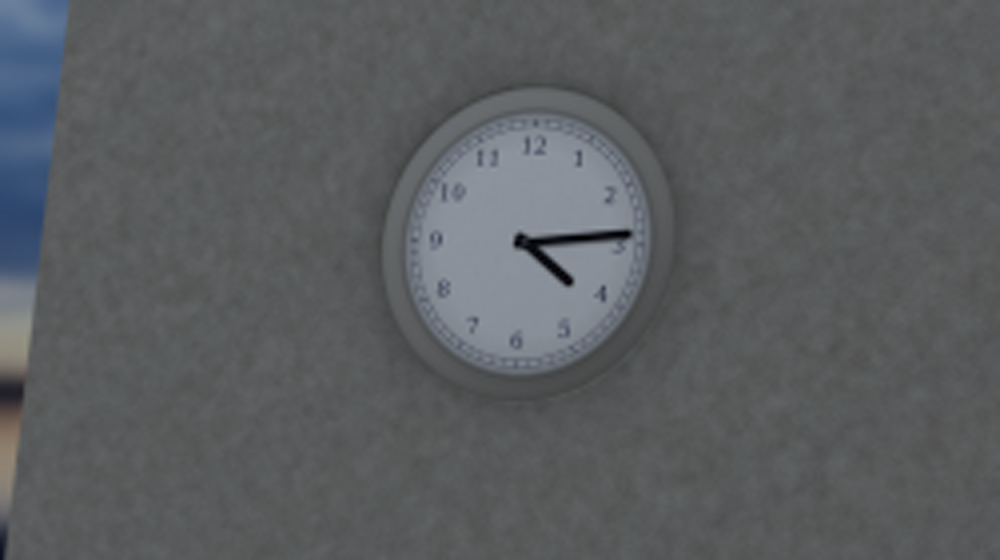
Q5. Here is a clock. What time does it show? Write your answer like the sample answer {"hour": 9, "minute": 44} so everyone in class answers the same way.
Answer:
{"hour": 4, "minute": 14}
